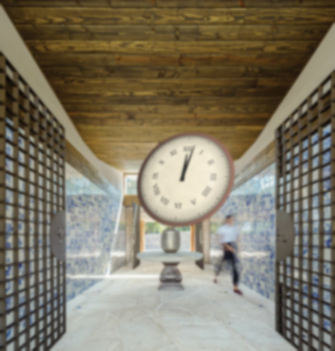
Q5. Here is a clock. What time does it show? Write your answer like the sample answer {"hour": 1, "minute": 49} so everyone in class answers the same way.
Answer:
{"hour": 12, "minute": 2}
